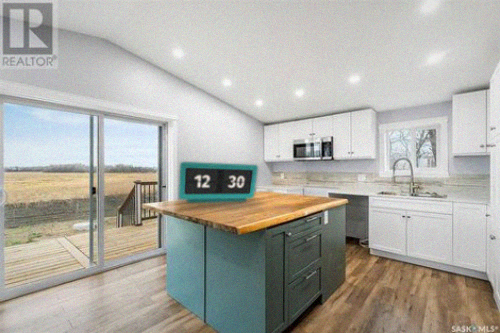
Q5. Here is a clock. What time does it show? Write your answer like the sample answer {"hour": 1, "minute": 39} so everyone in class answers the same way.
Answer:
{"hour": 12, "minute": 30}
